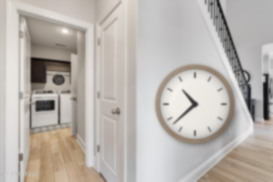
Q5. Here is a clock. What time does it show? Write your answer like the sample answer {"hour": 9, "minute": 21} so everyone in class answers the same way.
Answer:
{"hour": 10, "minute": 38}
